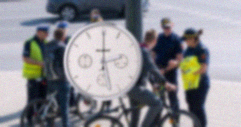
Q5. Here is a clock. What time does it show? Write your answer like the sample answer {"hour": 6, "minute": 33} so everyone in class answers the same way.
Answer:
{"hour": 2, "minute": 28}
